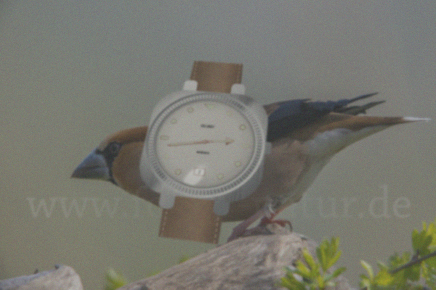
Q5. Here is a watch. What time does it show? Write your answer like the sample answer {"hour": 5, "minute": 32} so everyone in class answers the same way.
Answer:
{"hour": 2, "minute": 43}
